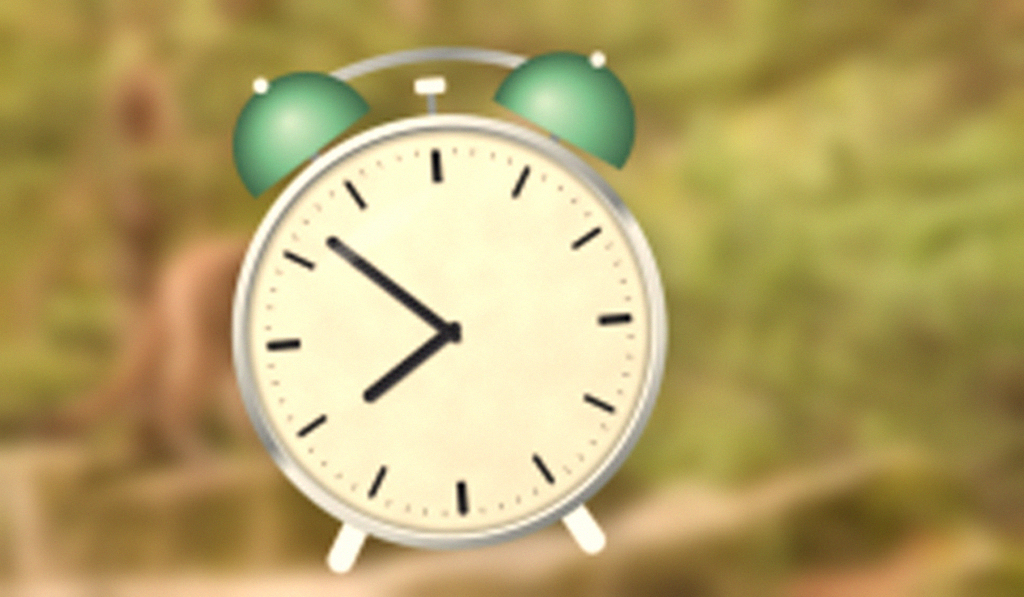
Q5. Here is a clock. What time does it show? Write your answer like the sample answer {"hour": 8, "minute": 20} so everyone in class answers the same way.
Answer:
{"hour": 7, "minute": 52}
